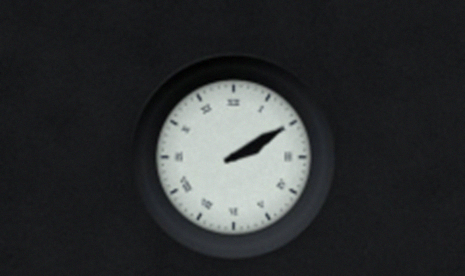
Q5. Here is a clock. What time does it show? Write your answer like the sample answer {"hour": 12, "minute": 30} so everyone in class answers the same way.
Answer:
{"hour": 2, "minute": 10}
